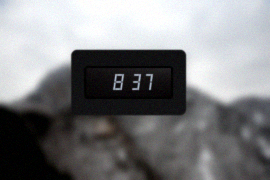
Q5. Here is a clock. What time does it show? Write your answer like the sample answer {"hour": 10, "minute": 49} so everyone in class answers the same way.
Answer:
{"hour": 8, "minute": 37}
